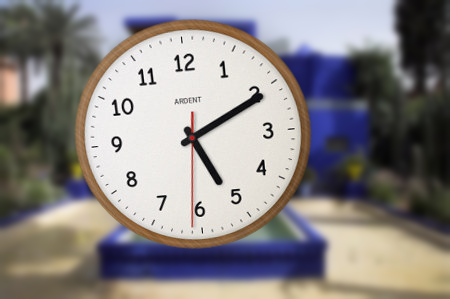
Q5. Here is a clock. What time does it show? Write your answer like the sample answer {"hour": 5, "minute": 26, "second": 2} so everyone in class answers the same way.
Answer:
{"hour": 5, "minute": 10, "second": 31}
